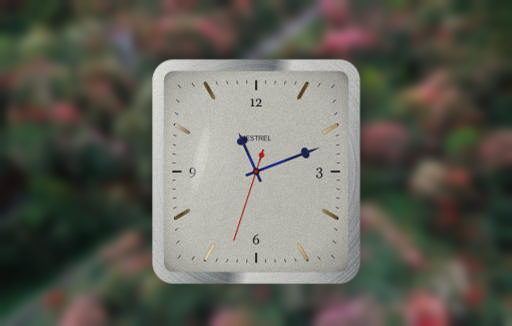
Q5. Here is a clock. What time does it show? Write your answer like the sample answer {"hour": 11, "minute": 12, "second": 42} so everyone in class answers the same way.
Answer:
{"hour": 11, "minute": 11, "second": 33}
